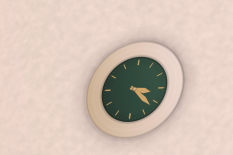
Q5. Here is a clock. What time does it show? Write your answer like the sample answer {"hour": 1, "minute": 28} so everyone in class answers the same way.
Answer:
{"hour": 3, "minute": 22}
